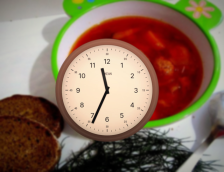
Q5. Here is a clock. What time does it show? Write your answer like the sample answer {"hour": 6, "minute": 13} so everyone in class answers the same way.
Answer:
{"hour": 11, "minute": 34}
